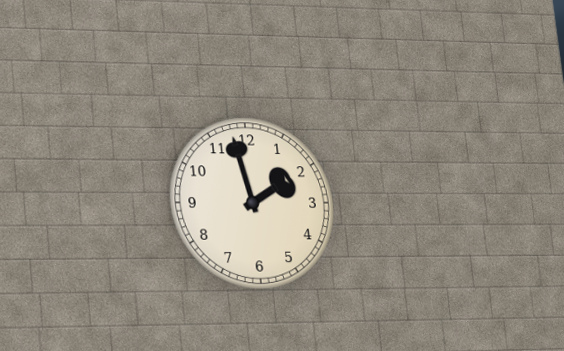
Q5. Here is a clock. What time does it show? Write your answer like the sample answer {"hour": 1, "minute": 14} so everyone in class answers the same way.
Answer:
{"hour": 1, "minute": 58}
